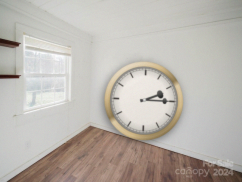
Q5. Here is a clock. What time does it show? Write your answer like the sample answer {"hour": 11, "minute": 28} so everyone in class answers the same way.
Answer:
{"hour": 2, "minute": 15}
